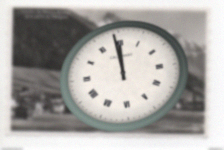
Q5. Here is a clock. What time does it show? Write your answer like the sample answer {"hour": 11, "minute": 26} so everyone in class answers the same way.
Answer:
{"hour": 11, "minute": 59}
